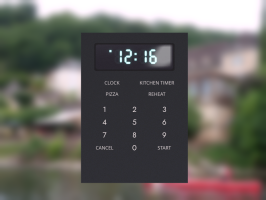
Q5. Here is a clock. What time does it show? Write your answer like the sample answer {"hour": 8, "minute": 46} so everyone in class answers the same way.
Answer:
{"hour": 12, "minute": 16}
